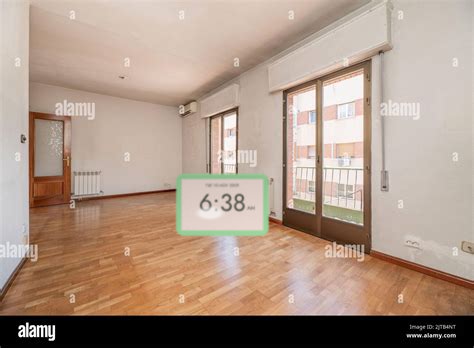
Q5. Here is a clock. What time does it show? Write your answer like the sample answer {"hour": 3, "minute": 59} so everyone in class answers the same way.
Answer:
{"hour": 6, "minute": 38}
